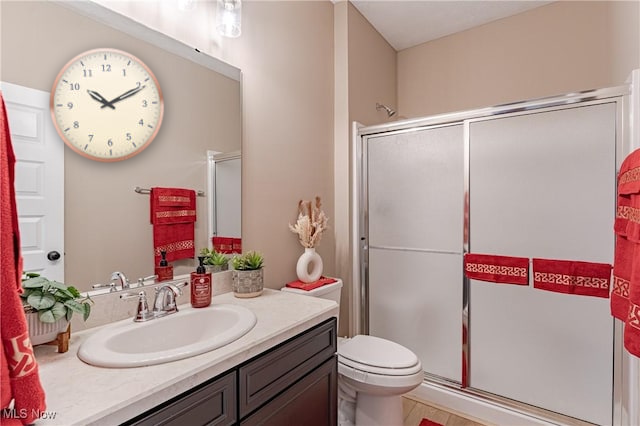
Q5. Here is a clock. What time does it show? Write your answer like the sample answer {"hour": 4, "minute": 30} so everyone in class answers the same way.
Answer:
{"hour": 10, "minute": 11}
